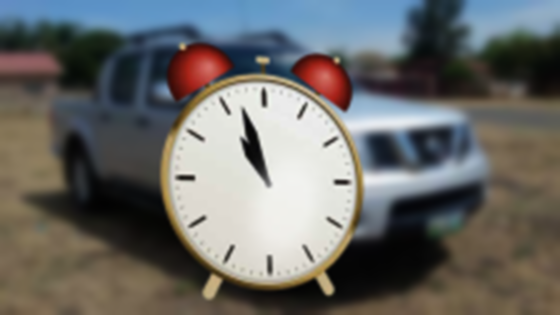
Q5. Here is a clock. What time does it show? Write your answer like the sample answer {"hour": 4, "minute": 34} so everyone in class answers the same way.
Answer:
{"hour": 10, "minute": 57}
